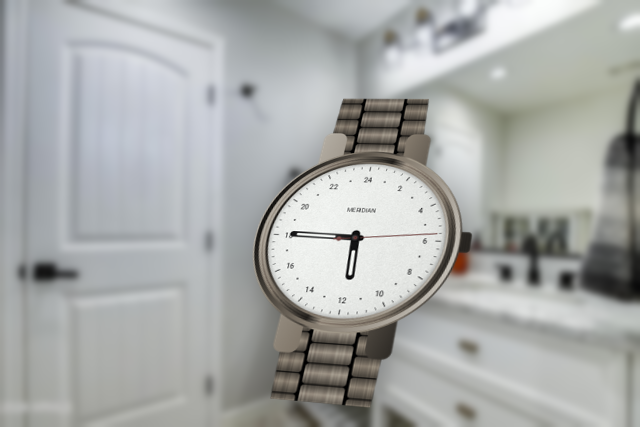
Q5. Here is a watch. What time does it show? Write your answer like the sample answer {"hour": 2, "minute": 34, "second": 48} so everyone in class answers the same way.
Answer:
{"hour": 11, "minute": 45, "second": 14}
